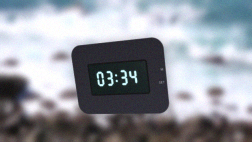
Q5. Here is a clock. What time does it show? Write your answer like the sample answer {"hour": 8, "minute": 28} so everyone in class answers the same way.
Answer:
{"hour": 3, "minute": 34}
